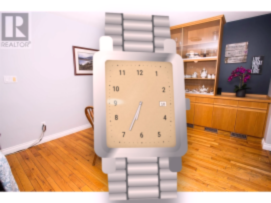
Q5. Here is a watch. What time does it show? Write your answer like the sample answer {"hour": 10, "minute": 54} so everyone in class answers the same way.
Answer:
{"hour": 6, "minute": 34}
